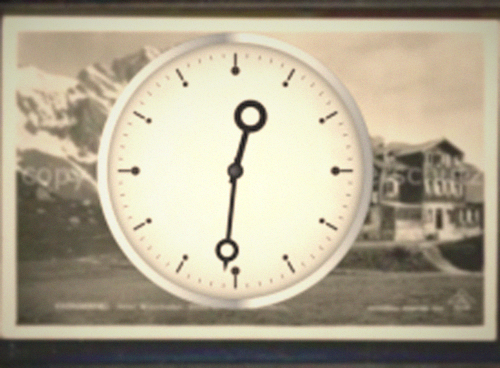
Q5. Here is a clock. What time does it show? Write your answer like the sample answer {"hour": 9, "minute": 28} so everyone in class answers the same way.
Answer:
{"hour": 12, "minute": 31}
